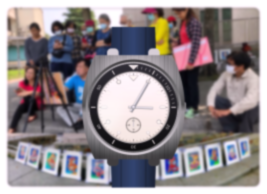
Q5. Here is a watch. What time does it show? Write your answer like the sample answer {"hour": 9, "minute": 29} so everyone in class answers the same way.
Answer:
{"hour": 3, "minute": 5}
